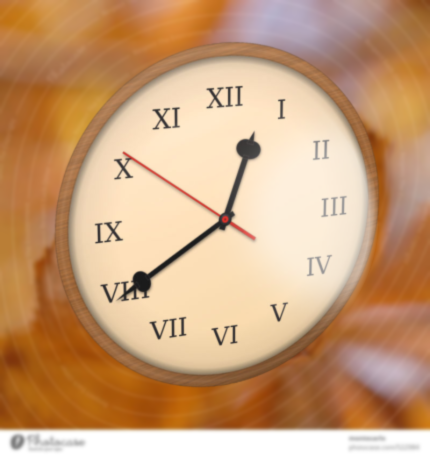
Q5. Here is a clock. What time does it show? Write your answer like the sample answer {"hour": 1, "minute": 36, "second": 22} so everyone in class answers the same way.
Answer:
{"hour": 12, "minute": 39, "second": 51}
